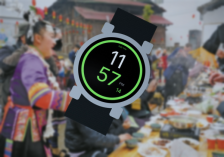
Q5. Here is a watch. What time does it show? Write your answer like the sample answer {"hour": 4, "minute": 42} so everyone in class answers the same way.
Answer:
{"hour": 11, "minute": 57}
